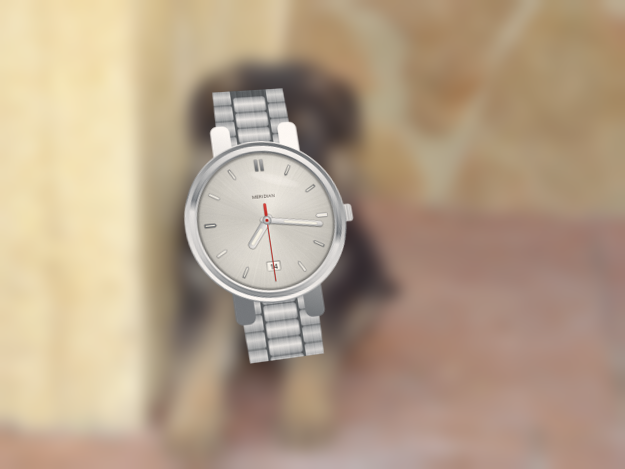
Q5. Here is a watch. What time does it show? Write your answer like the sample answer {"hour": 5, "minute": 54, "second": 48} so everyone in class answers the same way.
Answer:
{"hour": 7, "minute": 16, "second": 30}
